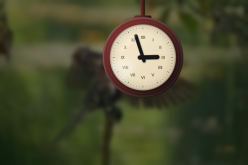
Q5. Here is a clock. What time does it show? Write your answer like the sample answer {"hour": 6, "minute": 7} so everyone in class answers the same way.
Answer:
{"hour": 2, "minute": 57}
